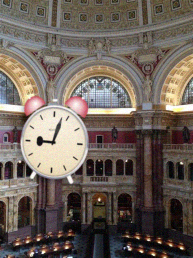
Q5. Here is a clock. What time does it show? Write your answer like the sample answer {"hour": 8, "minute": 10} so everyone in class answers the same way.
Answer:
{"hour": 9, "minute": 3}
